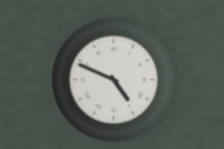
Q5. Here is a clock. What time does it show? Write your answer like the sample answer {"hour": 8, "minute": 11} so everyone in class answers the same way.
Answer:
{"hour": 4, "minute": 49}
